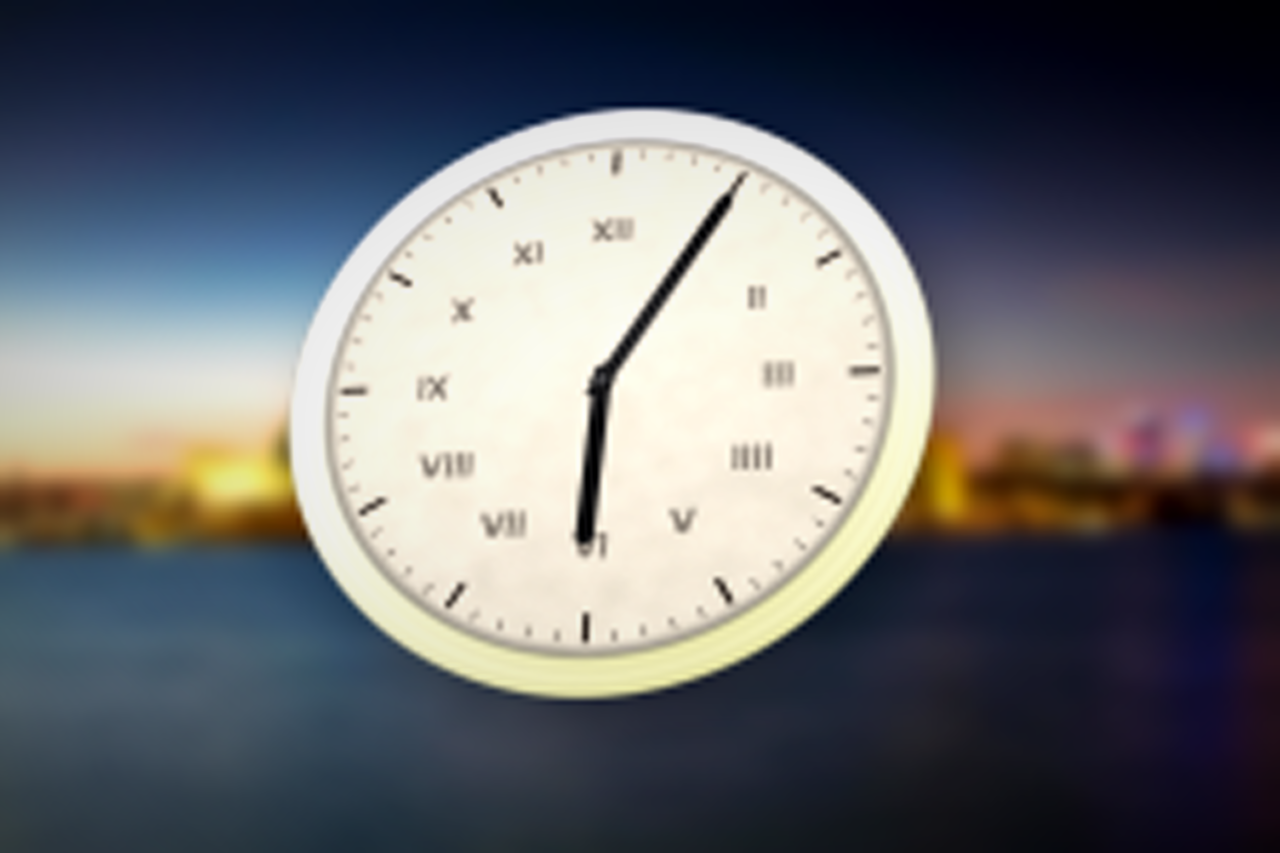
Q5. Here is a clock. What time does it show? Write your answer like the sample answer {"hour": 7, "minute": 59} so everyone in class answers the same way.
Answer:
{"hour": 6, "minute": 5}
